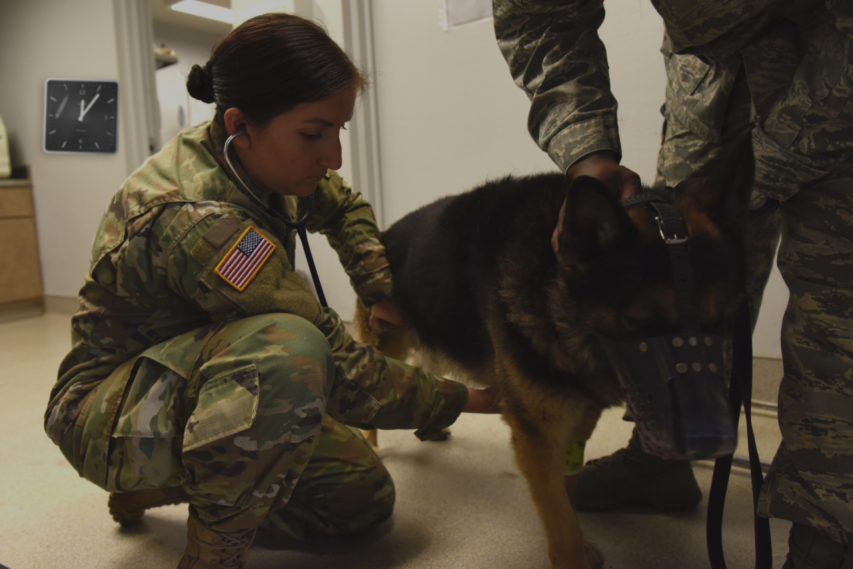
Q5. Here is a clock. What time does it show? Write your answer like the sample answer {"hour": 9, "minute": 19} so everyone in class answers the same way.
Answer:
{"hour": 12, "minute": 6}
